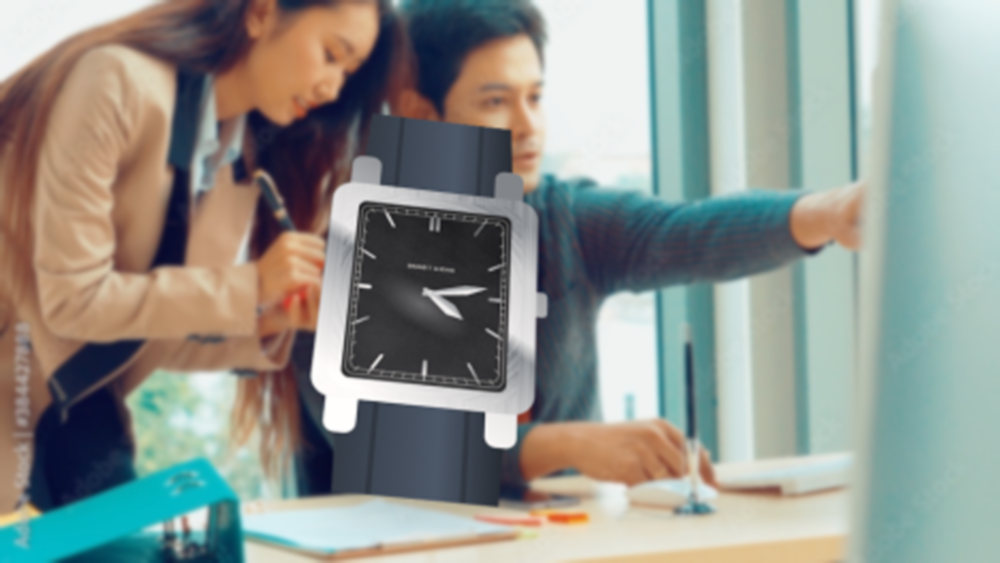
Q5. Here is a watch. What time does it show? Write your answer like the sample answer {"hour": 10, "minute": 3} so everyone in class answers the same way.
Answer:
{"hour": 4, "minute": 13}
